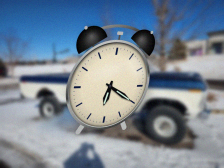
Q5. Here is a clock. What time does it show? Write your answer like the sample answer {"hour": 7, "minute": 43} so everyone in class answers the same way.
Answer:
{"hour": 6, "minute": 20}
